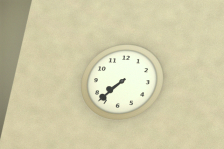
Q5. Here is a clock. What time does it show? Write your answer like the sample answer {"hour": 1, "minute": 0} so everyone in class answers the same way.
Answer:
{"hour": 7, "minute": 37}
